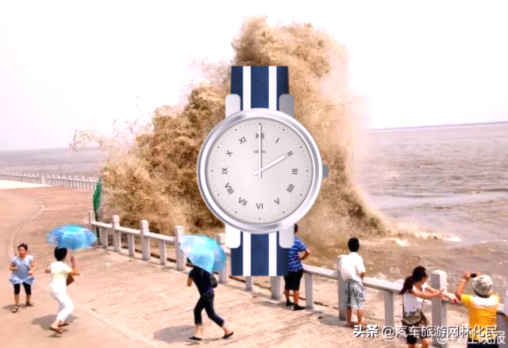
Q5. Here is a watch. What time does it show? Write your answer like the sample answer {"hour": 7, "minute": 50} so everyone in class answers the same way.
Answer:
{"hour": 2, "minute": 0}
